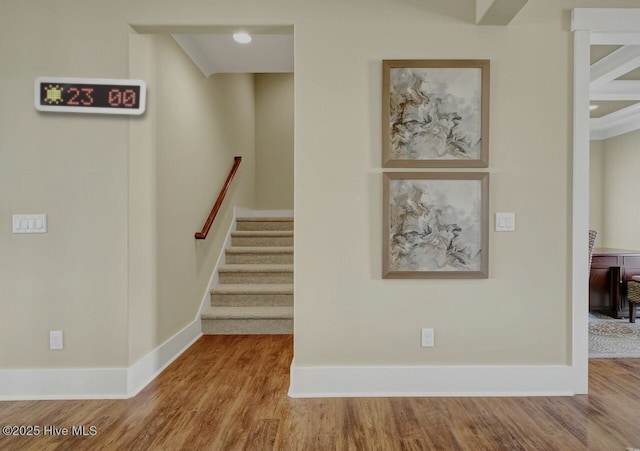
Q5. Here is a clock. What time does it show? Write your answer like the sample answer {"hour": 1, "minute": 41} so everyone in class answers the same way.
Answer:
{"hour": 23, "minute": 0}
